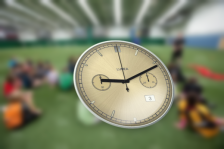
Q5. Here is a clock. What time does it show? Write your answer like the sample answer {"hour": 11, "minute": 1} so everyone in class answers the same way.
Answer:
{"hour": 9, "minute": 11}
